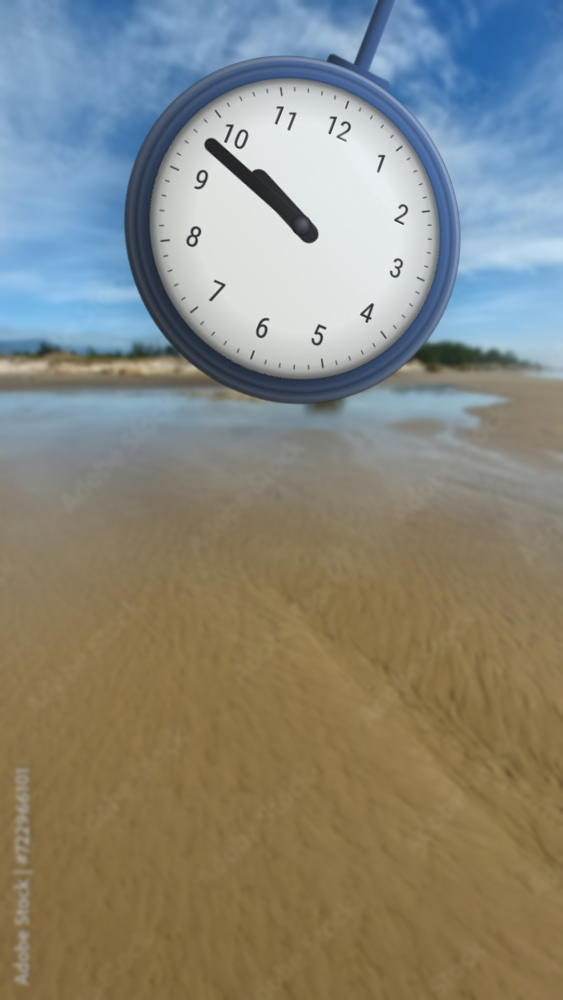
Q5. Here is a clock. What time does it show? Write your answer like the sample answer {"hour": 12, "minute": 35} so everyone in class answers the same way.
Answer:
{"hour": 9, "minute": 48}
